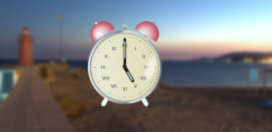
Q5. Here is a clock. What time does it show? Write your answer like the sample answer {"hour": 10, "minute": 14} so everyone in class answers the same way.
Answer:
{"hour": 5, "minute": 0}
